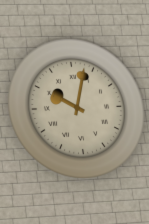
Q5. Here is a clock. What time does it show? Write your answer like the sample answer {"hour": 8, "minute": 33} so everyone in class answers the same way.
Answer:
{"hour": 10, "minute": 3}
